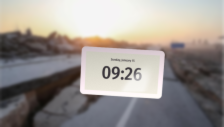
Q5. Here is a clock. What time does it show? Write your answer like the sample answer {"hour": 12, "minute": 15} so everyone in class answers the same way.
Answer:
{"hour": 9, "minute": 26}
